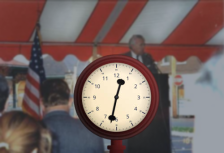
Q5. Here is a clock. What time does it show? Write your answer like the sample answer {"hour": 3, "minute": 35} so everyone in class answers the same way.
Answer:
{"hour": 12, "minute": 32}
